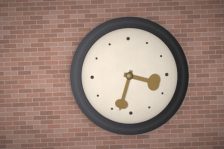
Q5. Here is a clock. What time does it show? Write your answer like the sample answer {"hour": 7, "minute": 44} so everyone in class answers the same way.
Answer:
{"hour": 3, "minute": 33}
